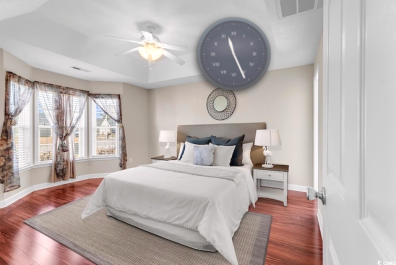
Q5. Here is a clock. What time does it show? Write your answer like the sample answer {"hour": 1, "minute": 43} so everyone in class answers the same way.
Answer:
{"hour": 11, "minute": 26}
